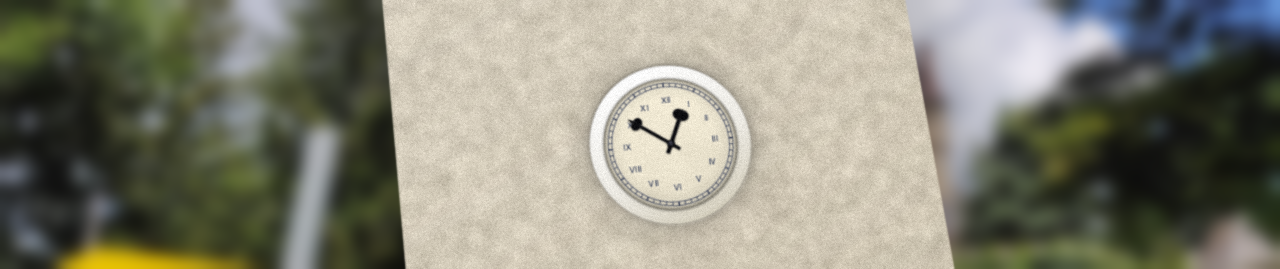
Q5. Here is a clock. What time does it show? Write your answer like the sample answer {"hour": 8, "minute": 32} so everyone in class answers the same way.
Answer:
{"hour": 12, "minute": 51}
